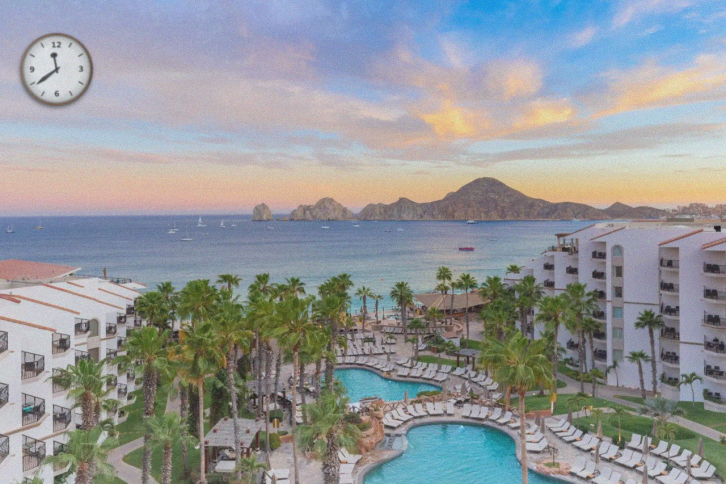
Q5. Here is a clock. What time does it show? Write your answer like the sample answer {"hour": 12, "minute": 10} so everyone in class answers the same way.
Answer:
{"hour": 11, "minute": 39}
